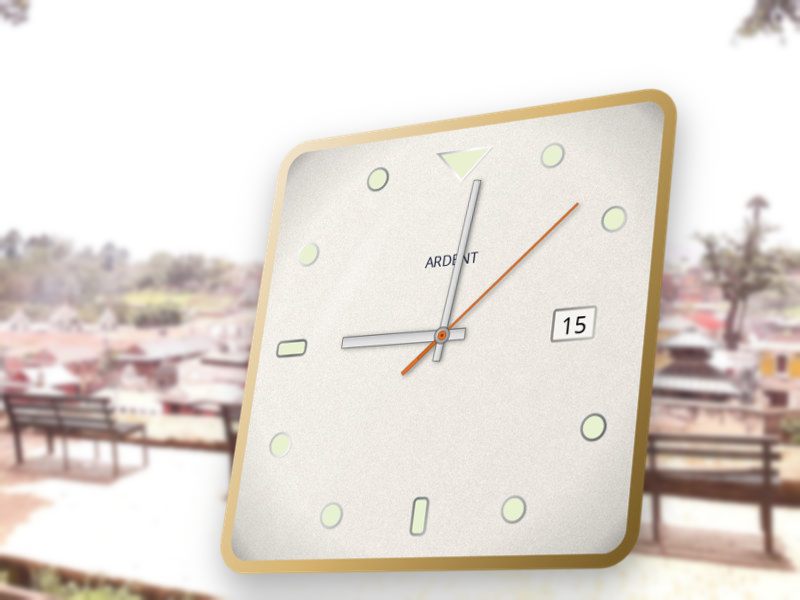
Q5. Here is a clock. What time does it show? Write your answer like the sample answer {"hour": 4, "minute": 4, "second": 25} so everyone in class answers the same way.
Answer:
{"hour": 9, "minute": 1, "second": 8}
